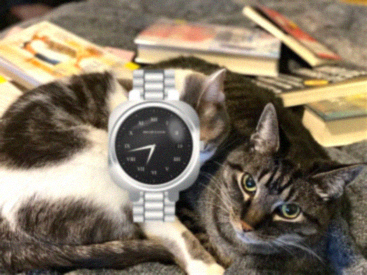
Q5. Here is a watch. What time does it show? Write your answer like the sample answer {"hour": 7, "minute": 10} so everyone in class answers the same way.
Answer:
{"hour": 6, "minute": 43}
